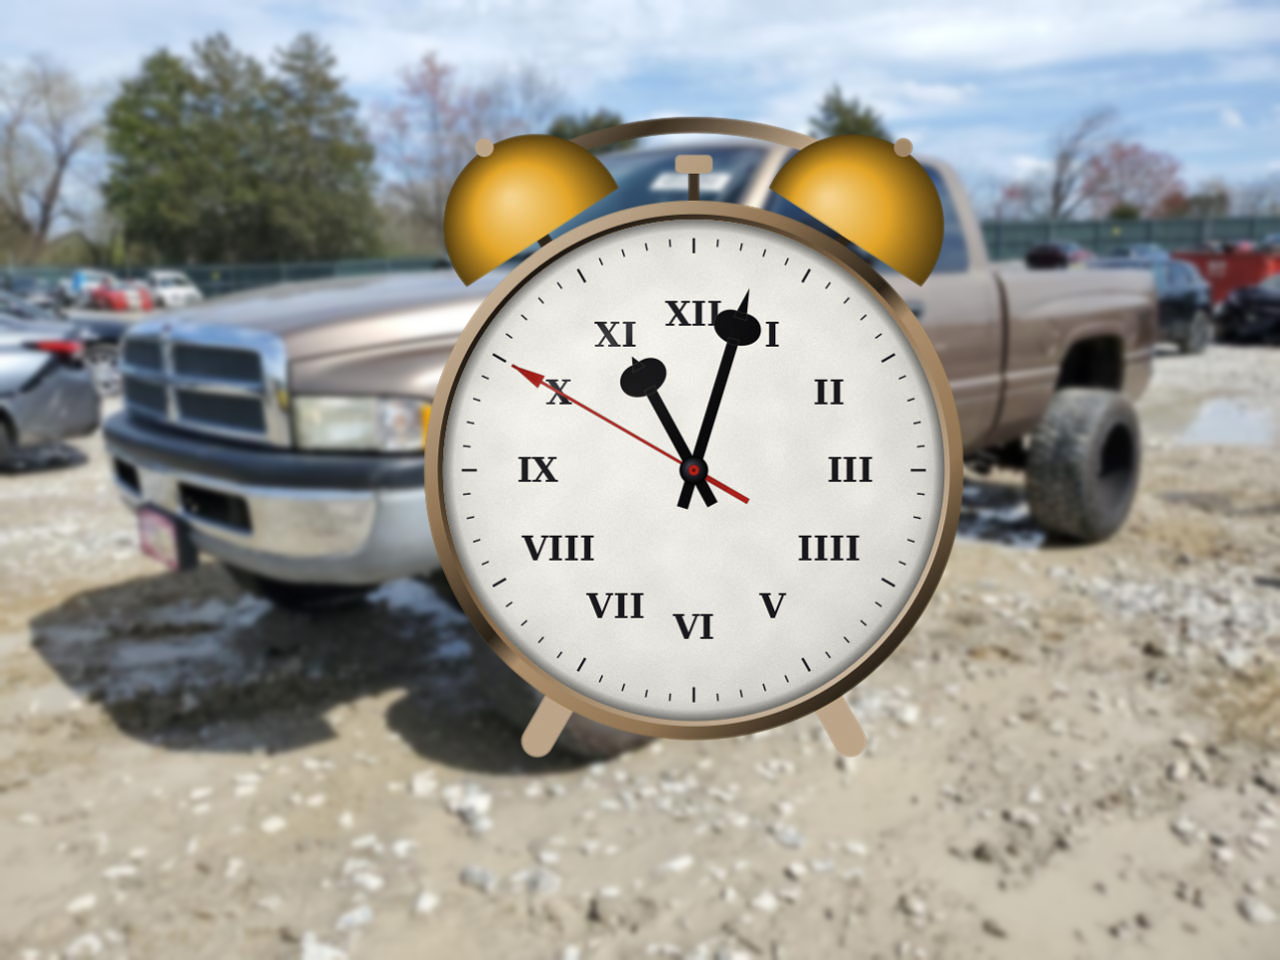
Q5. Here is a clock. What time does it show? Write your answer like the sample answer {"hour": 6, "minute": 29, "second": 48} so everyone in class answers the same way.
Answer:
{"hour": 11, "minute": 2, "second": 50}
